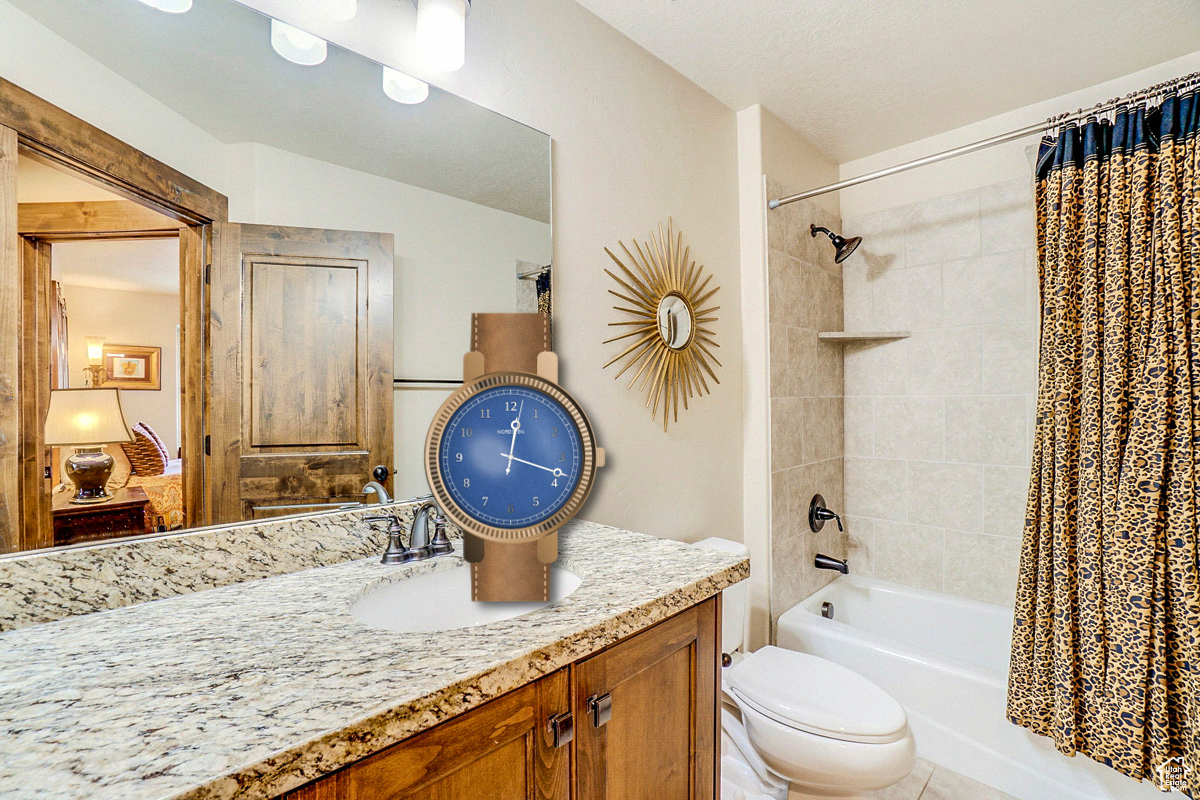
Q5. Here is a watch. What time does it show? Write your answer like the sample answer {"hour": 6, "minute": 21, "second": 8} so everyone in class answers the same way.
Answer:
{"hour": 12, "minute": 18, "second": 2}
